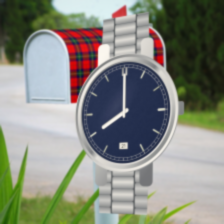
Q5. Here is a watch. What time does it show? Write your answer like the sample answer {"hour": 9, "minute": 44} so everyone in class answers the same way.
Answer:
{"hour": 8, "minute": 0}
